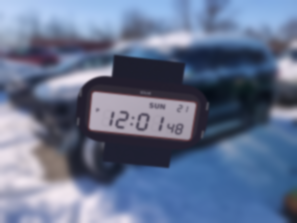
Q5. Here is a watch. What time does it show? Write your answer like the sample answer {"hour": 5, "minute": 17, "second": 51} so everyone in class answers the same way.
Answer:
{"hour": 12, "minute": 1, "second": 48}
